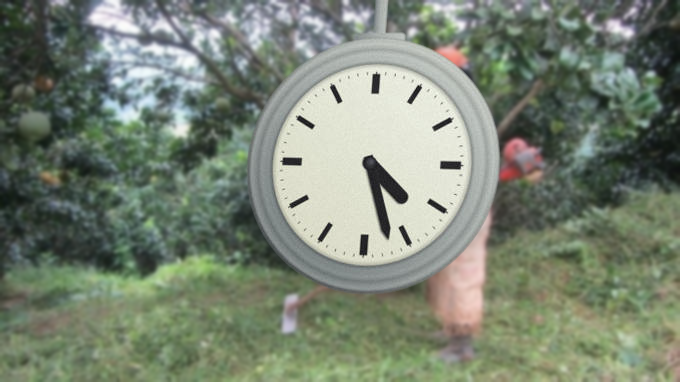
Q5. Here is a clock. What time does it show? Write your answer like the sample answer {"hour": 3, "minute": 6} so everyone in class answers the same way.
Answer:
{"hour": 4, "minute": 27}
